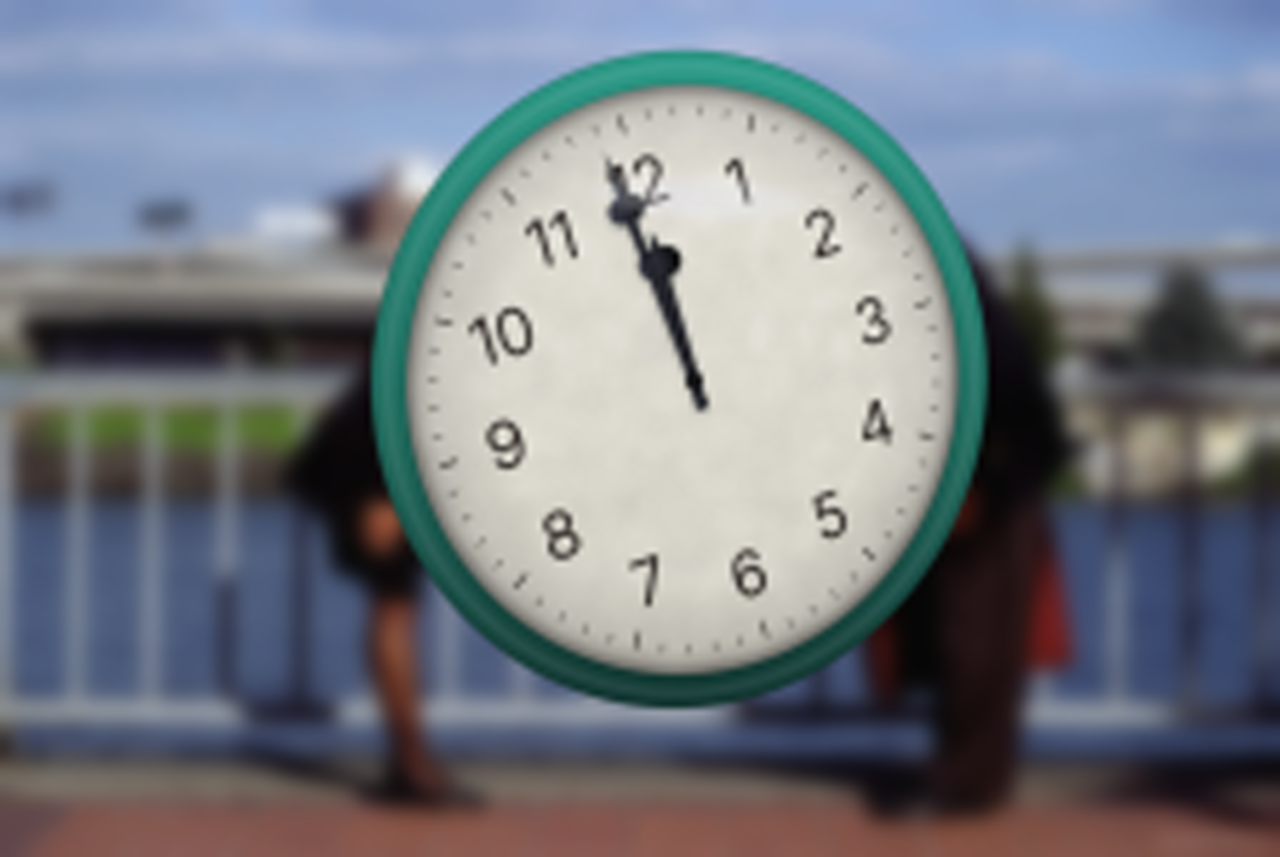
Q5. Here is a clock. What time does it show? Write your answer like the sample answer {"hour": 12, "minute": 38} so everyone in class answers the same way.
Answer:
{"hour": 11, "minute": 59}
